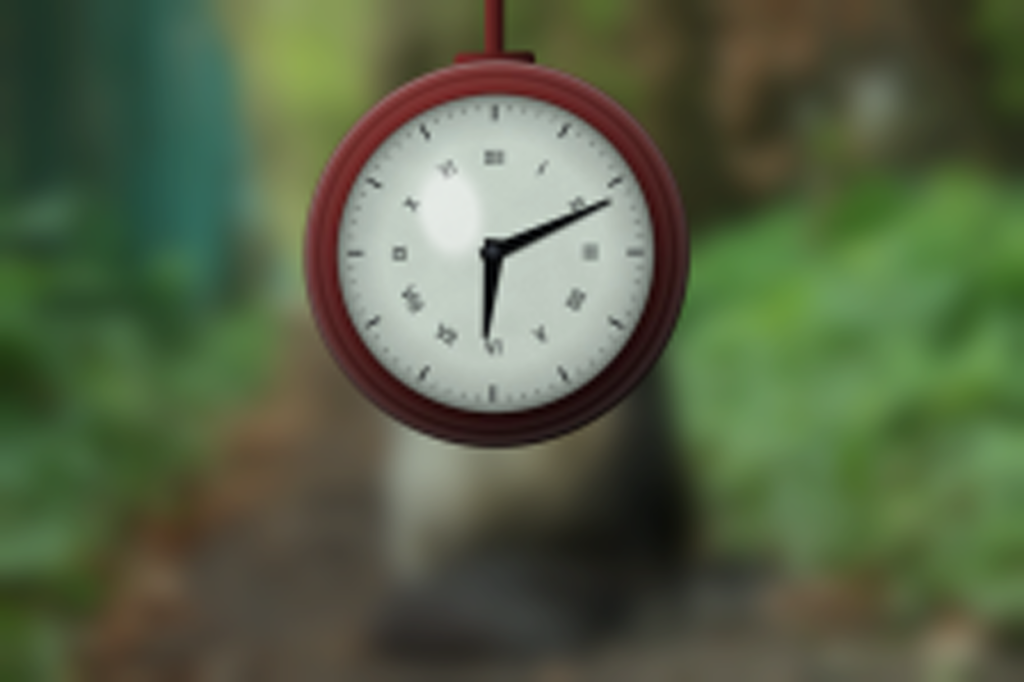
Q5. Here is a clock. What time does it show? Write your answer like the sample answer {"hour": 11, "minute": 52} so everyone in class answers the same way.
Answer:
{"hour": 6, "minute": 11}
